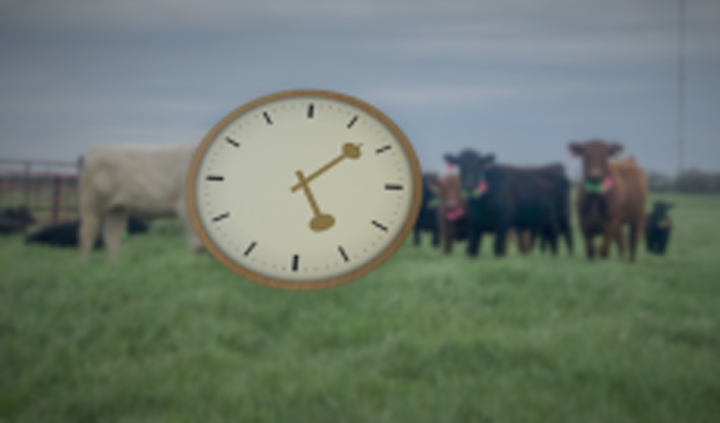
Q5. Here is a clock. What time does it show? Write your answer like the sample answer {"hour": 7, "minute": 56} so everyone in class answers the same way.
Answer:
{"hour": 5, "minute": 8}
